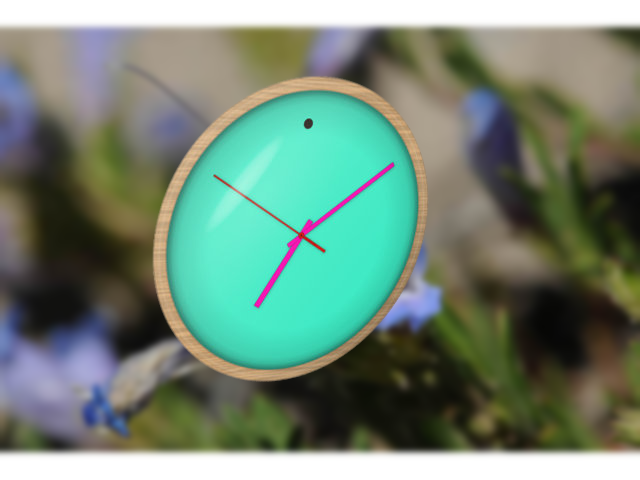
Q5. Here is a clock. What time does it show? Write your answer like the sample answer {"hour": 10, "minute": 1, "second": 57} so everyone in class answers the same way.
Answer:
{"hour": 7, "minute": 9, "second": 51}
